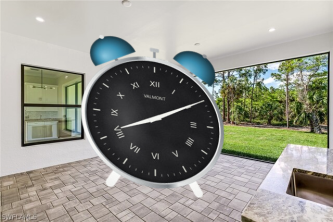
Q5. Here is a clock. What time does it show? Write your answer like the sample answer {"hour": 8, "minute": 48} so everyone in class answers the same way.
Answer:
{"hour": 8, "minute": 10}
